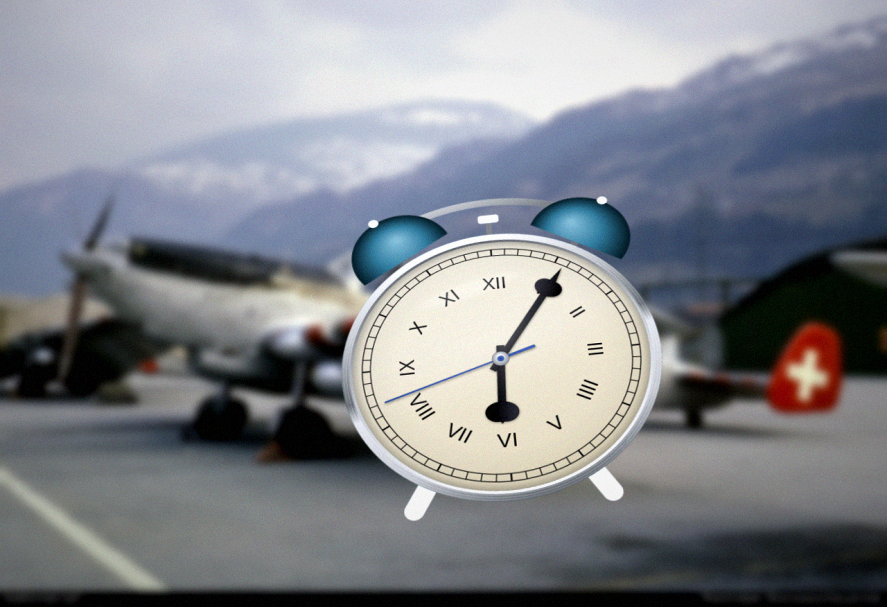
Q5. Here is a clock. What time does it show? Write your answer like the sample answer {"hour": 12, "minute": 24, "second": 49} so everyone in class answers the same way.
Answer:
{"hour": 6, "minute": 5, "second": 42}
